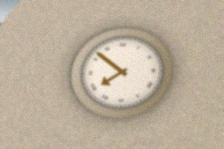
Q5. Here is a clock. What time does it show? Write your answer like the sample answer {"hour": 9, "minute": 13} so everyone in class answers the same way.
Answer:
{"hour": 7, "minute": 52}
